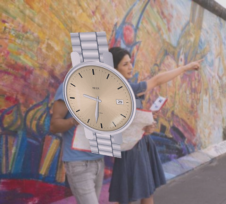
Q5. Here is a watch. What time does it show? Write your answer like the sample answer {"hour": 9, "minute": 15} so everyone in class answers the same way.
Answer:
{"hour": 9, "minute": 32}
